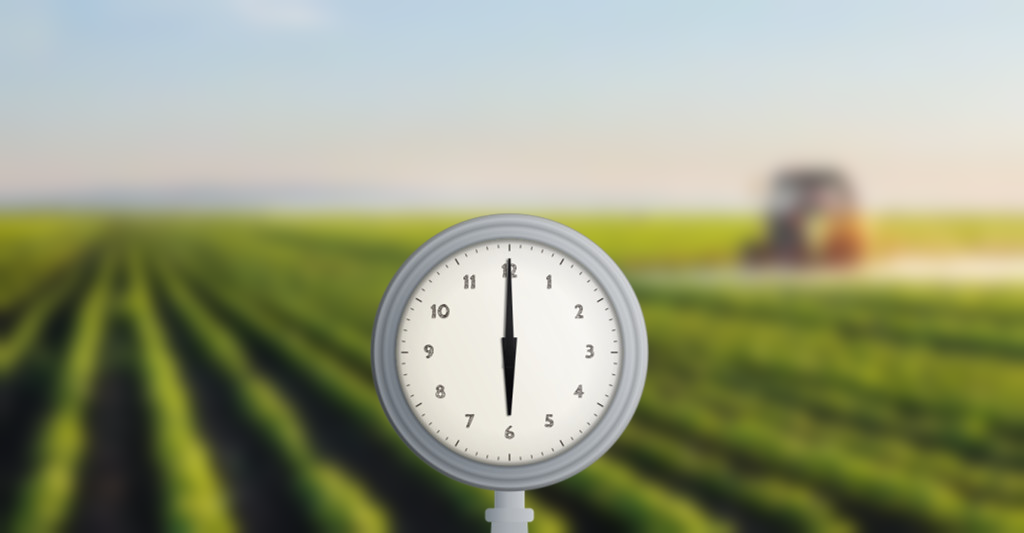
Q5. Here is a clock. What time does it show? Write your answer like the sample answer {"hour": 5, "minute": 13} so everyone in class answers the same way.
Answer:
{"hour": 6, "minute": 0}
